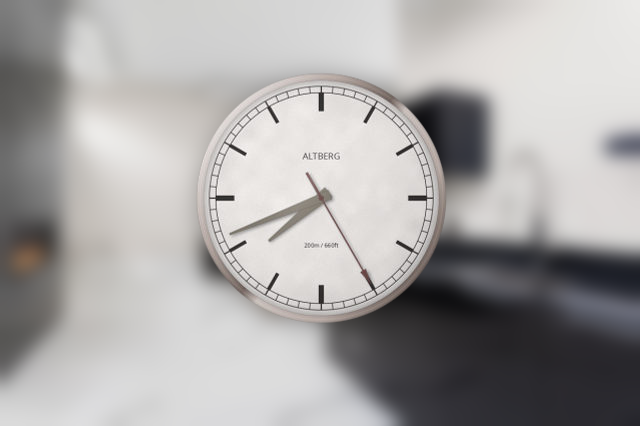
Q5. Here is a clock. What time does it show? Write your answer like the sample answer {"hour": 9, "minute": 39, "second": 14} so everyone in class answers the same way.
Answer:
{"hour": 7, "minute": 41, "second": 25}
